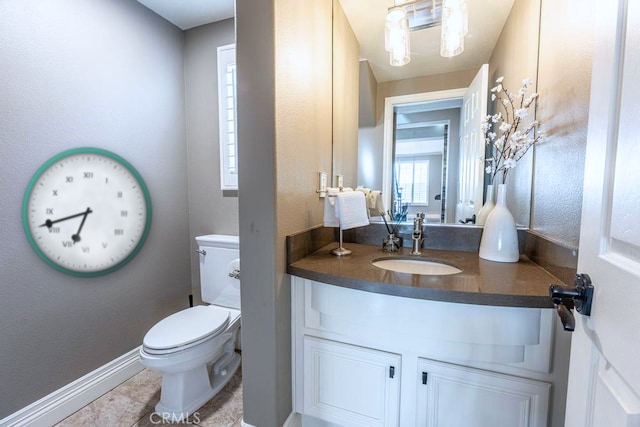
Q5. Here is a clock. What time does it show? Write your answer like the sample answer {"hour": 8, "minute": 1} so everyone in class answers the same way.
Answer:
{"hour": 6, "minute": 42}
